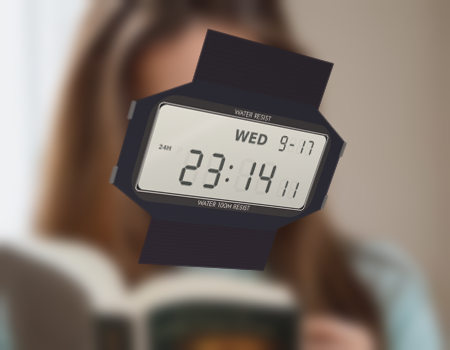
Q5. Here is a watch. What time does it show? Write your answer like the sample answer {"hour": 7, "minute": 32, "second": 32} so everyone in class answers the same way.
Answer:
{"hour": 23, "minute": 14, "second": 11}
